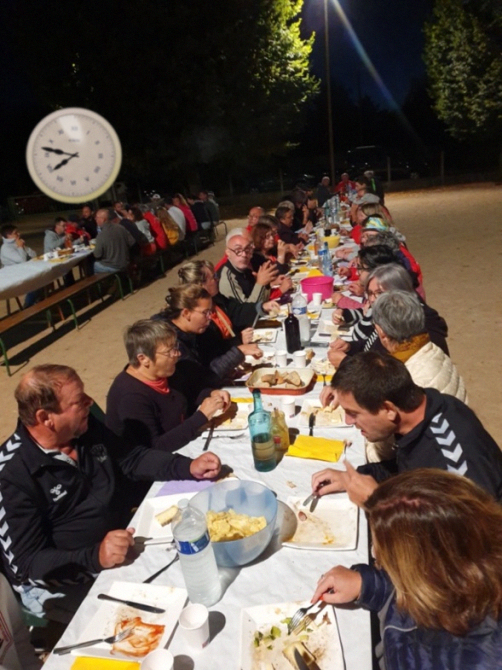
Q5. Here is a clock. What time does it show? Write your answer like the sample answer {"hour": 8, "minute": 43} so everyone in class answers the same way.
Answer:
{"hour": 7, "minute": 47}
